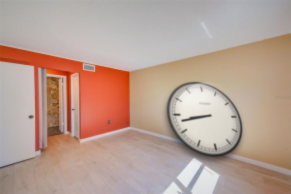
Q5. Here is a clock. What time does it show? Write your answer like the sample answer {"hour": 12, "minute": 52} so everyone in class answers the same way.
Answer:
{"hour": 8, "minute": 43}
